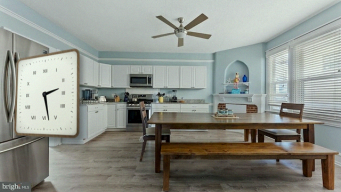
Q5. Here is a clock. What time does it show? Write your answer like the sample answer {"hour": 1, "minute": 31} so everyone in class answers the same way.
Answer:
{"hour": 2, "minute": 28}
